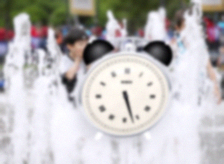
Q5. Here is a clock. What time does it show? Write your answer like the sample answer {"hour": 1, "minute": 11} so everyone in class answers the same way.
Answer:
{"hour": 5, "minute": 27}
